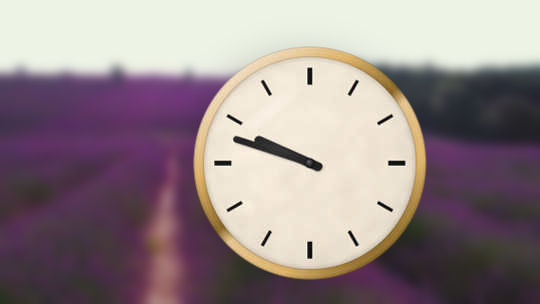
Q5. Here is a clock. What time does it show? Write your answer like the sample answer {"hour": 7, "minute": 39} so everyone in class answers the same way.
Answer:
{"hour": 9, "minute": 48}
